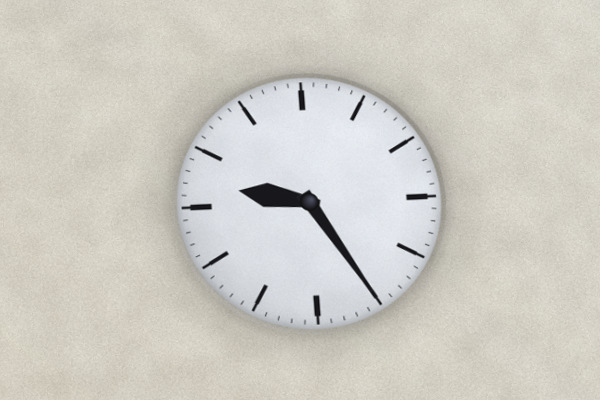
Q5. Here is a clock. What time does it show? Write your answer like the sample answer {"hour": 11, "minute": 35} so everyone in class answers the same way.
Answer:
{"hour": 9, "minute": 25}
